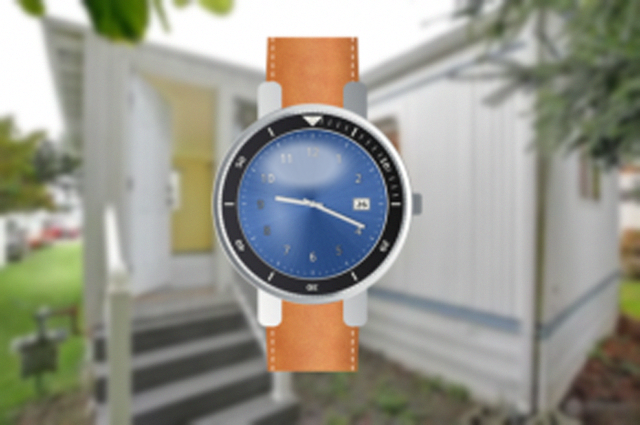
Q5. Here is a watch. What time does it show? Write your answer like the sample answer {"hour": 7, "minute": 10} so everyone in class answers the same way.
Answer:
{"hour": 9, "minute": 19}
